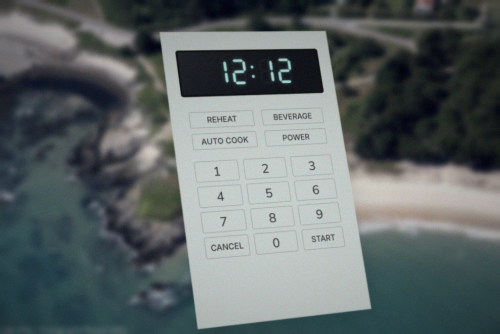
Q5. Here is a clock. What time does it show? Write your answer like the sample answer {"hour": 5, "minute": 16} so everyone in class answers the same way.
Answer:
{"hour": 12, "minute": 12}
